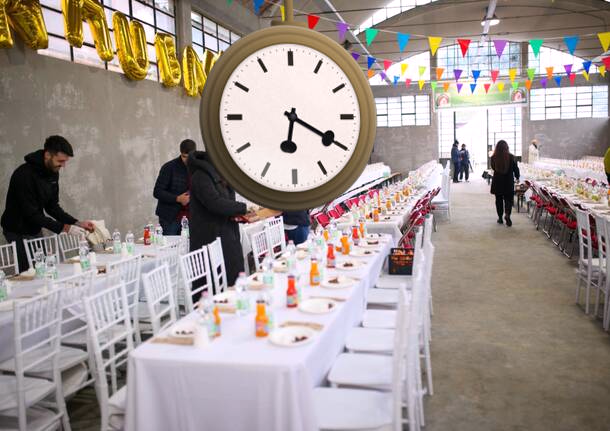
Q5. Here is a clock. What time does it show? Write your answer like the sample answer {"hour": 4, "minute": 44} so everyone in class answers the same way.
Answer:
{"hour": 6, "minute": 20}
